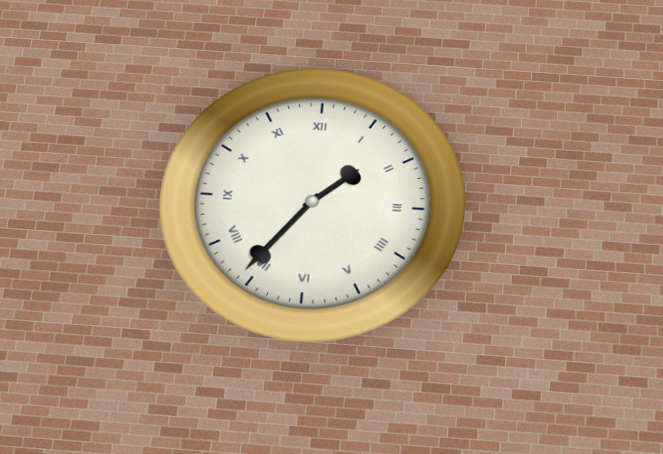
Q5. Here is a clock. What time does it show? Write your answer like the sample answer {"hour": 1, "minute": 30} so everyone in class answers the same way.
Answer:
{"hour": 1, "minute": 36}
